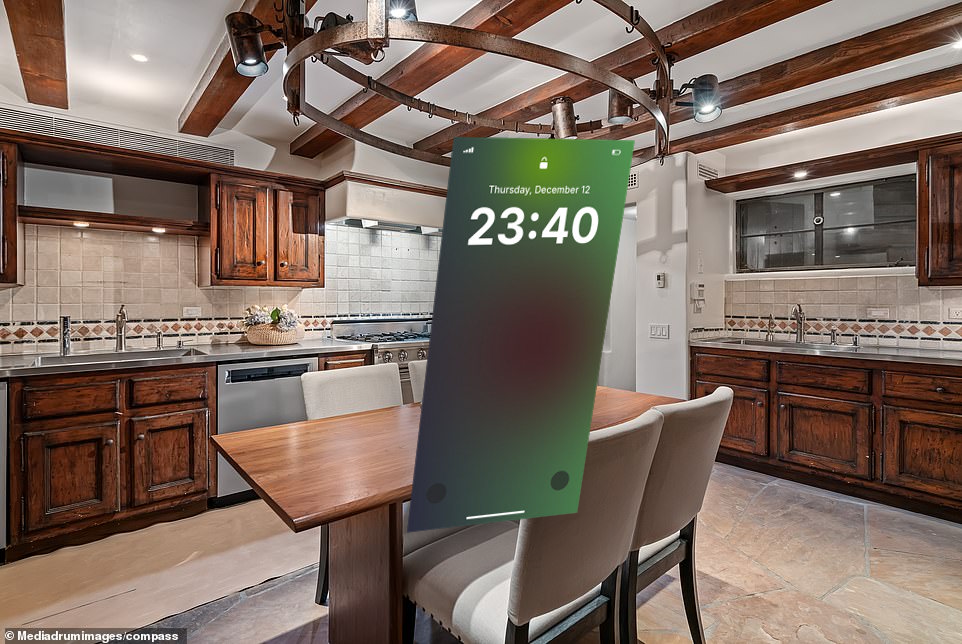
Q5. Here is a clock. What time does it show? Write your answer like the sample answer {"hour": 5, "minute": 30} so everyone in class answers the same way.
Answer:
{"hour": 23, "minute": 40}
